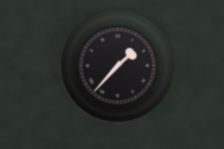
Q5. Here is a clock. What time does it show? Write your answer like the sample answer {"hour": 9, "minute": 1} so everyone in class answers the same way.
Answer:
{"hour": 1, "minute": 37}
